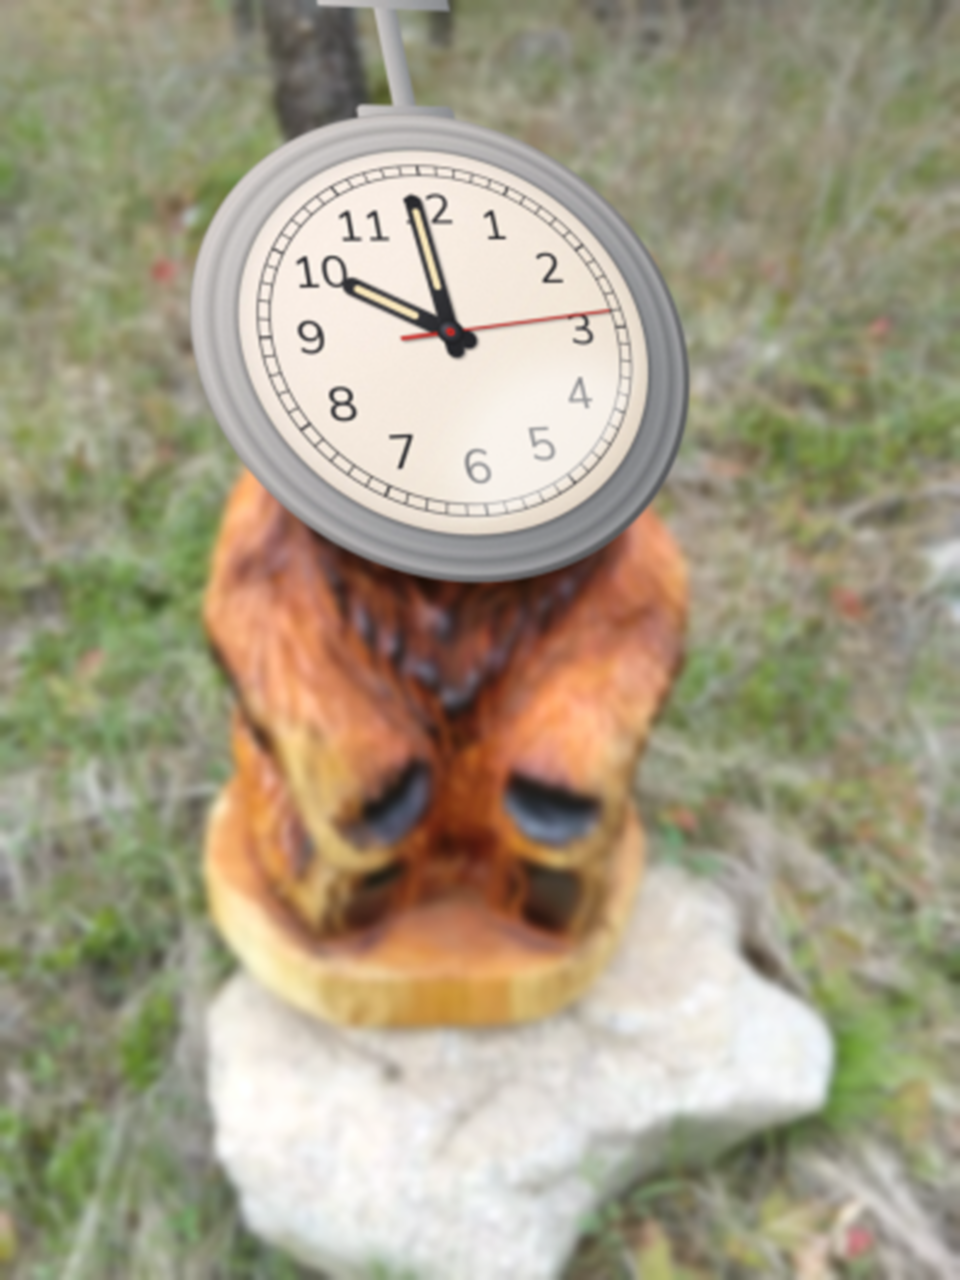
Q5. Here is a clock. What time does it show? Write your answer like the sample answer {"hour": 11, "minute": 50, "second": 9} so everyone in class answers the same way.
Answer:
{"hour": 9, "minute": 59, "second": 14}
